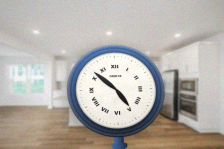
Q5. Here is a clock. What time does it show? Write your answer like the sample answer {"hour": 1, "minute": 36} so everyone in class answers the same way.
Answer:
{"hour": 4, "minute": 52}
